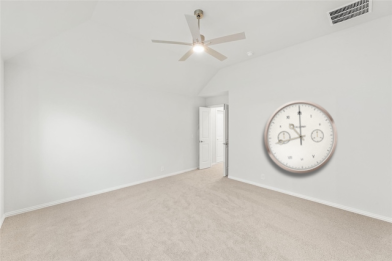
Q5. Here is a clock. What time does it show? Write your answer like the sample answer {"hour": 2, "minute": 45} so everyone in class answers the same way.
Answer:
{"hour": 10, "minute": 43}
